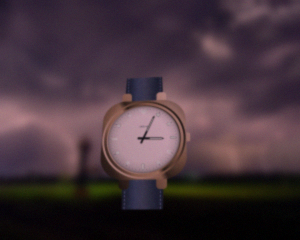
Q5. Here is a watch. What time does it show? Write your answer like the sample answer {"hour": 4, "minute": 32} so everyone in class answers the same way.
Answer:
{"hour": 3, "minute": 4}
